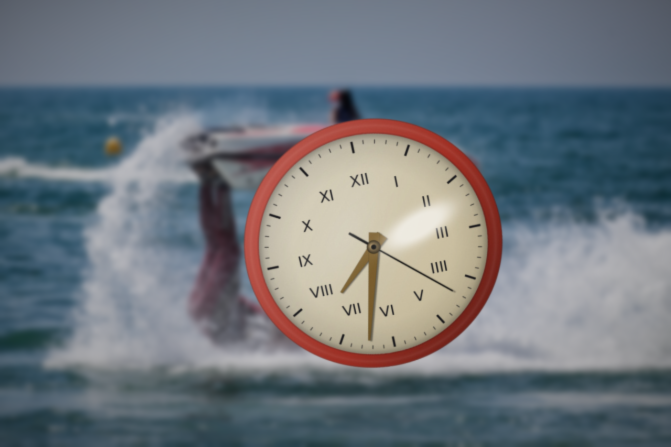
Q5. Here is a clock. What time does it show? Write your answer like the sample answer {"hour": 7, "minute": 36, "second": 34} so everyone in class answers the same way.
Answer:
{"hour": 7, "minute": 32, "second": 22}
